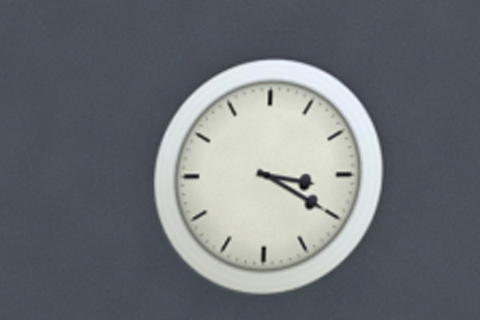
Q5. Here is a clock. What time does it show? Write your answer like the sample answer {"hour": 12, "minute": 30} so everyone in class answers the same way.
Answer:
{"hour": 3, "minute": 20}
